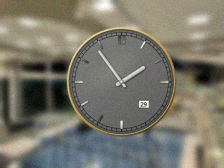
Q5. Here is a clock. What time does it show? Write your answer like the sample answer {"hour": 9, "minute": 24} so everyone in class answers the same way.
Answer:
{"hour": 1, "minute": 54}
